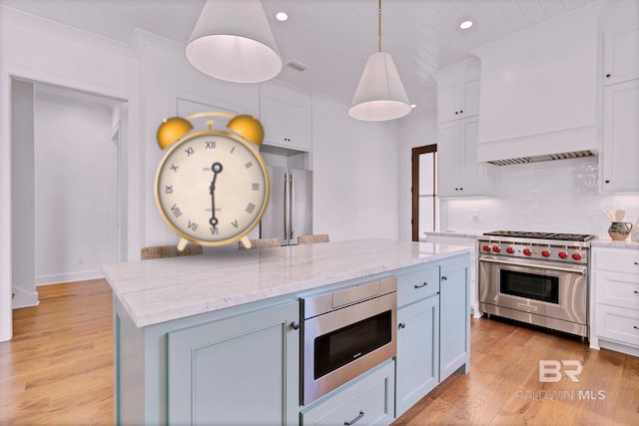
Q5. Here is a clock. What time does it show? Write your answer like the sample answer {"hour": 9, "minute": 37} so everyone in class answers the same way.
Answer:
{"hour": 12, "minute": 30}
